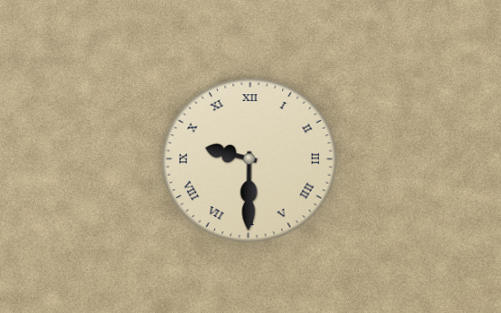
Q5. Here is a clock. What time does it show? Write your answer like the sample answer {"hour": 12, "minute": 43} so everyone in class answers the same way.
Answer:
{"hour": 9, "minute": 30}
